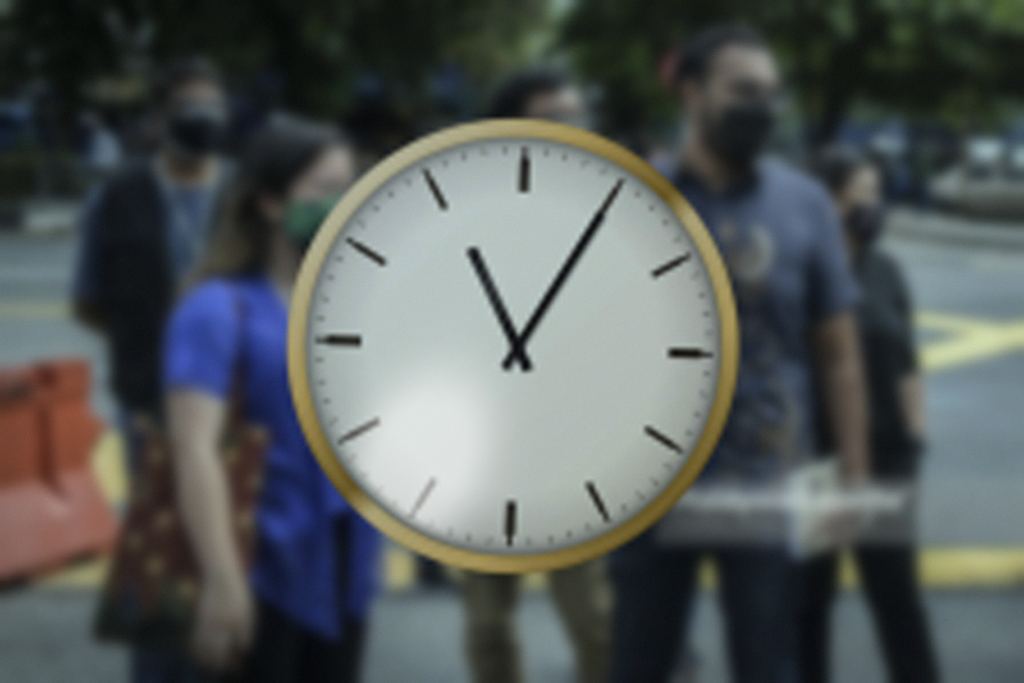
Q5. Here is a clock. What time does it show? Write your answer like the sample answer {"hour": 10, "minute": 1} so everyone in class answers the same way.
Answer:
{"hour": 11, "minute": 5}
